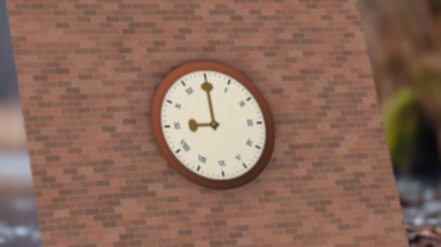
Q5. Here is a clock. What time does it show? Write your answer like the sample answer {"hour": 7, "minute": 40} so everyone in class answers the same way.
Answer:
{"hour": 9, "minute": 0}
